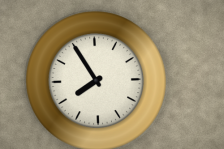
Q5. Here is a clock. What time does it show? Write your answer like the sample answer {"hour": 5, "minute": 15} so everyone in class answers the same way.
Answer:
{"hour": 7, "minute": 55}
